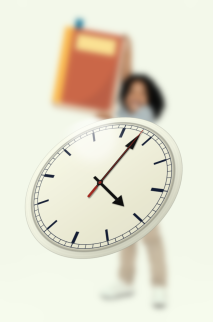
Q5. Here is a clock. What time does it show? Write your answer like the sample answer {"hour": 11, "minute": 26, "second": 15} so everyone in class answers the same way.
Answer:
{"hour": 4, "minute": 3, "second": 3}
